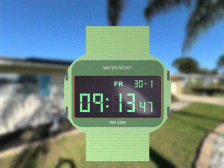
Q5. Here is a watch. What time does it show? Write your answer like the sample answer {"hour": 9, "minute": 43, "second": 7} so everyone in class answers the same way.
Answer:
{"hour": 9, "minute": 13, "second": 47}
